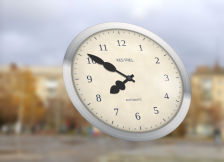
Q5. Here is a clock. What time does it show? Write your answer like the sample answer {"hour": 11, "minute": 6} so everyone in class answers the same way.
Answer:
{"hour": 7, "minute": 51}
